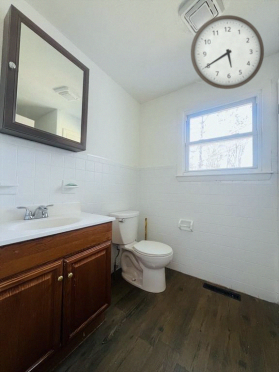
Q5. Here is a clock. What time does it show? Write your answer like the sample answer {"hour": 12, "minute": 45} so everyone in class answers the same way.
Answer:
{"hour": 5, "minute": 40}
